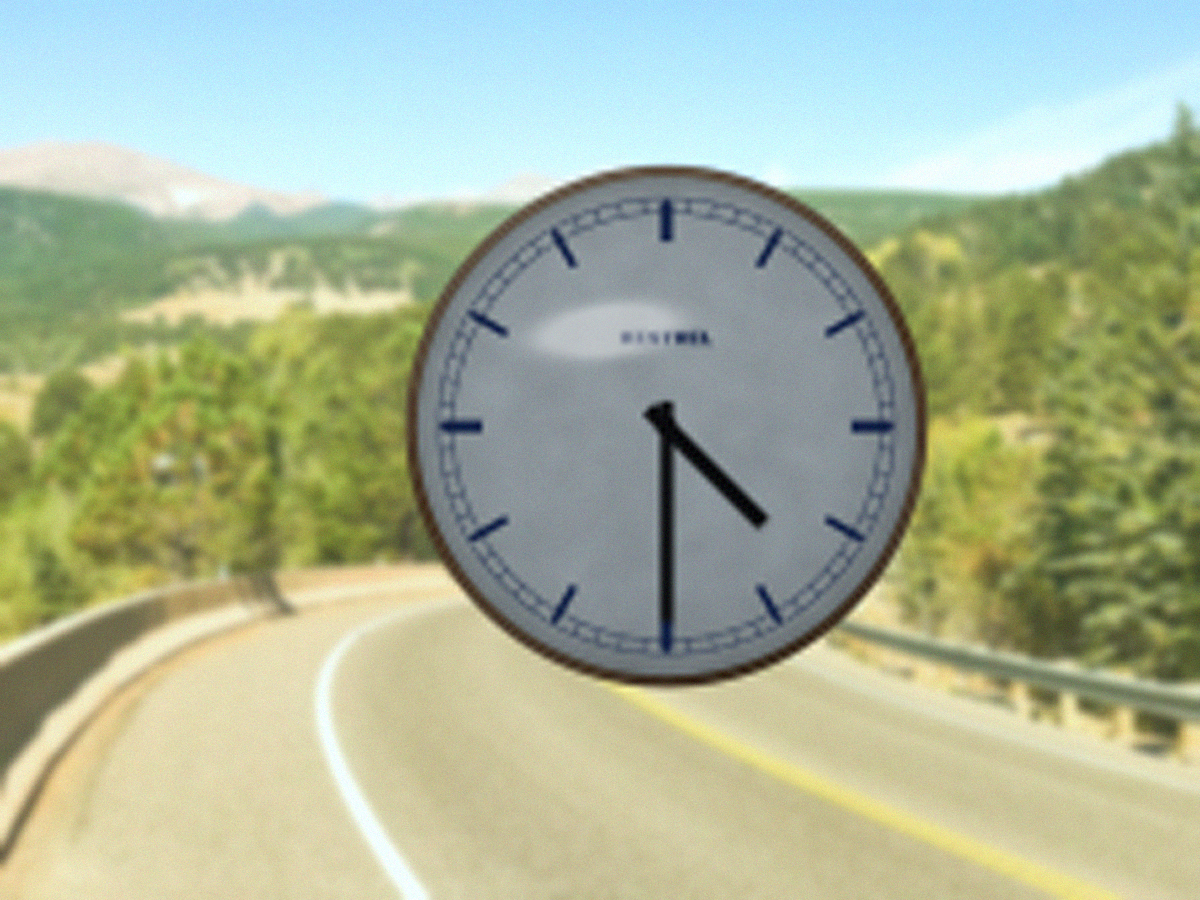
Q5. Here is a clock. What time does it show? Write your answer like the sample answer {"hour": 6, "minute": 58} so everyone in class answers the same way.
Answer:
{"hour": 4, "minute": 30}
